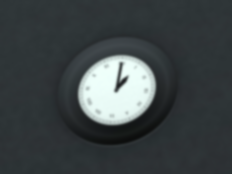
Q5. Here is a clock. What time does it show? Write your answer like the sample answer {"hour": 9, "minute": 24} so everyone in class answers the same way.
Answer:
{"hour": 1, "minute": 0}
